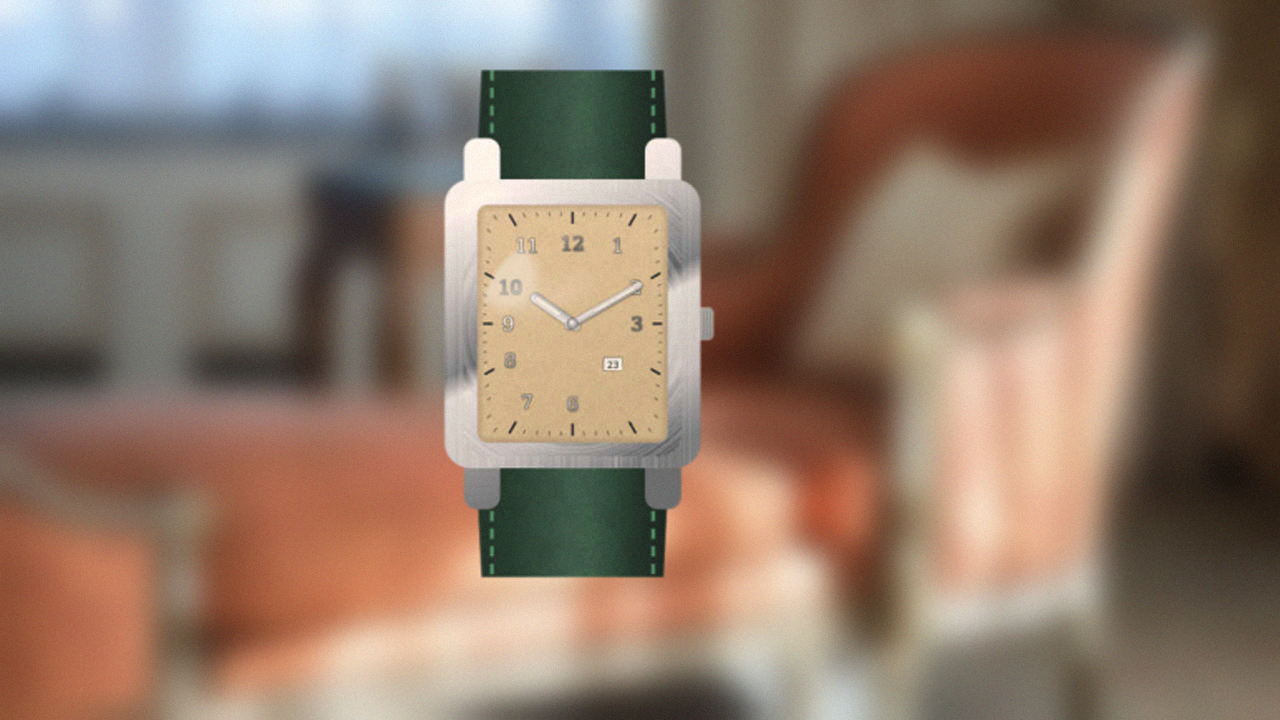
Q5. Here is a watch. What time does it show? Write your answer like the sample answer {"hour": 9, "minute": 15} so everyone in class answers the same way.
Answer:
{"hour": 10, "minute": 10}
